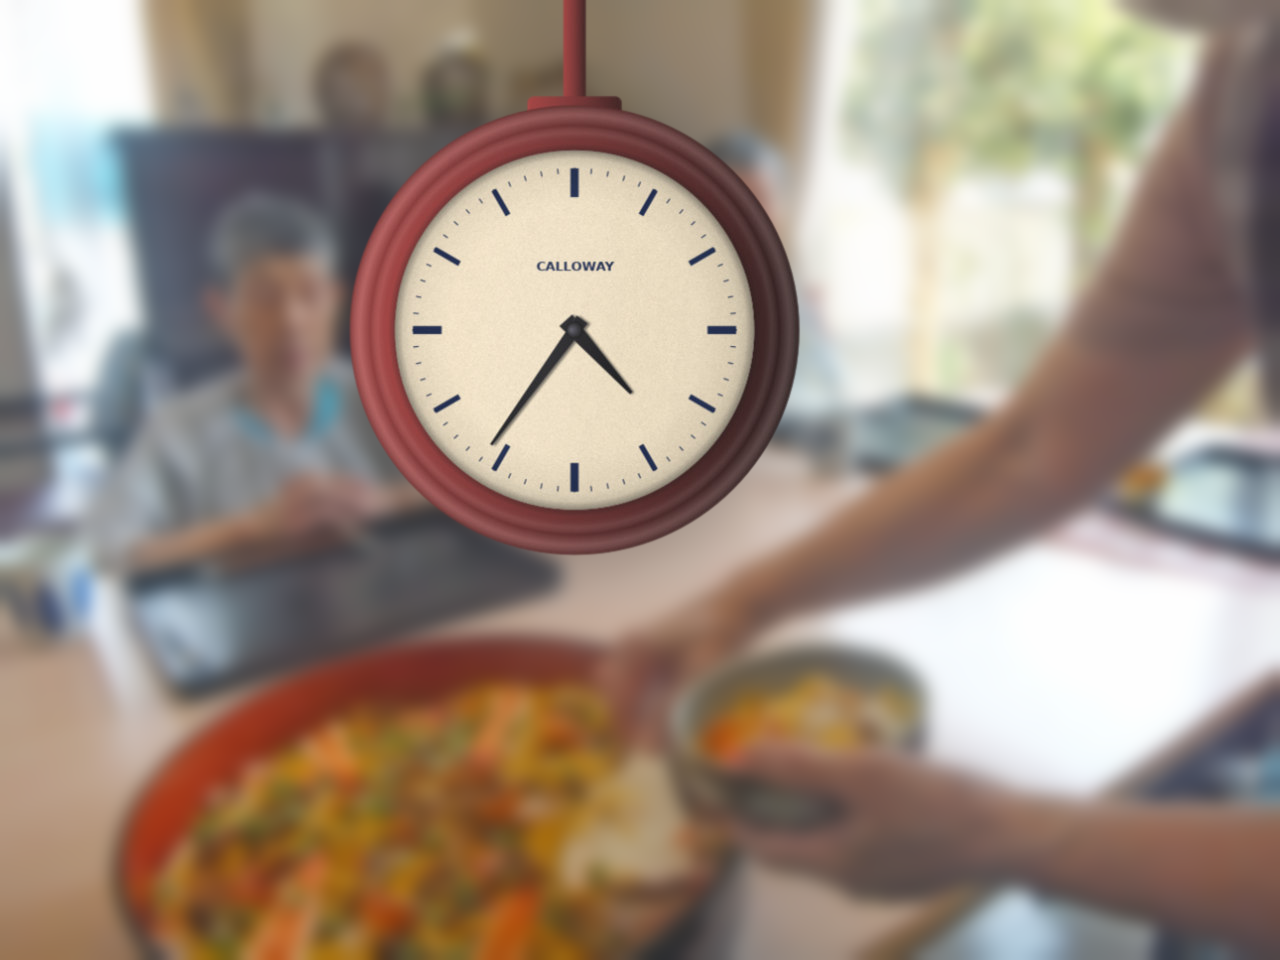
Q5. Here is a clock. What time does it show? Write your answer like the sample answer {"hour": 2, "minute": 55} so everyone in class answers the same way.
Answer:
{"hour": 4, "minute": 36}
